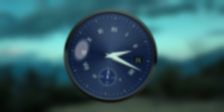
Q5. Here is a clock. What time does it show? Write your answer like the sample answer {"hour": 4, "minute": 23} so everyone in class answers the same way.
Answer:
{"hour": 2, "minute": 18}
